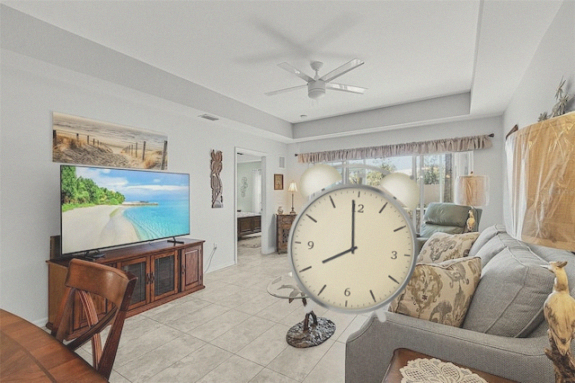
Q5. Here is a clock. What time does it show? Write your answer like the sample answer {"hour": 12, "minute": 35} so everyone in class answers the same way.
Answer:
{"hour": 7, "minute": 59}
